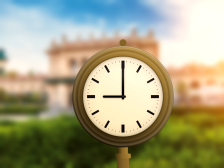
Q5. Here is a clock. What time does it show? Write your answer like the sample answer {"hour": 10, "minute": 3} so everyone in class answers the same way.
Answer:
{"hour": 9, "minute": 0}
